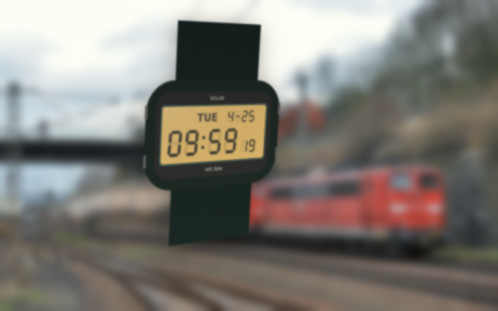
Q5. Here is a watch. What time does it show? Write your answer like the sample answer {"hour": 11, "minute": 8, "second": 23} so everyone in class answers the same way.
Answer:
{"hour": 9, "minute": 59, "second": 19}
